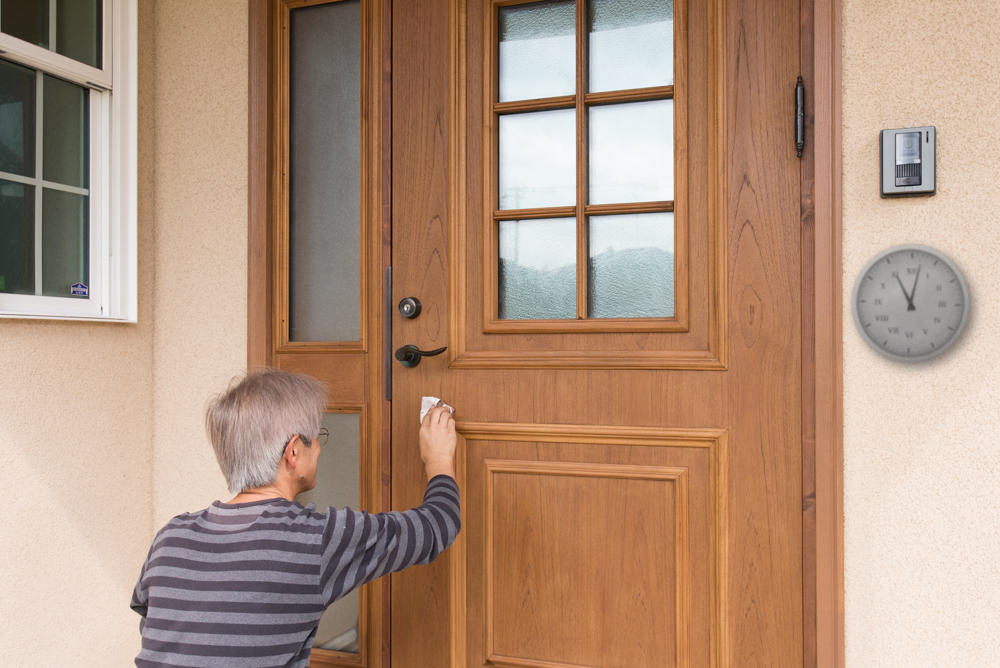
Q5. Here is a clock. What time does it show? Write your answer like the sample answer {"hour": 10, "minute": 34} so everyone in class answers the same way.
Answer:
{"hour": 11, "minute": 2}
